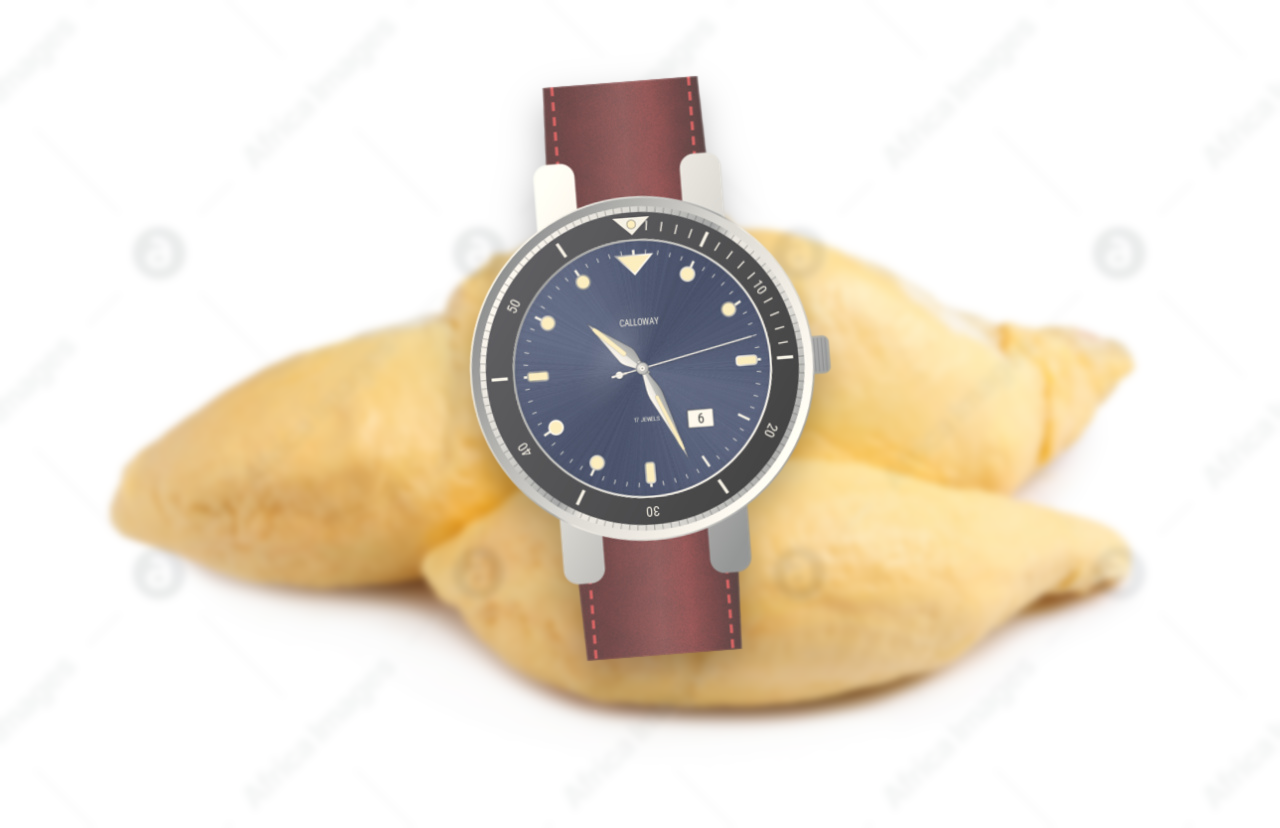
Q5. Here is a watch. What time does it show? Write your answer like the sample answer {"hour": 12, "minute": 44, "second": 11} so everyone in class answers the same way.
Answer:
{"hour": 10, "minute": 26, "second": 13}
